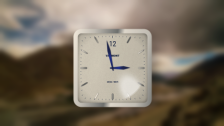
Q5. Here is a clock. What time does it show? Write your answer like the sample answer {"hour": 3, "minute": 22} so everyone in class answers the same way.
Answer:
{"hour": 2, "minute": 58}
